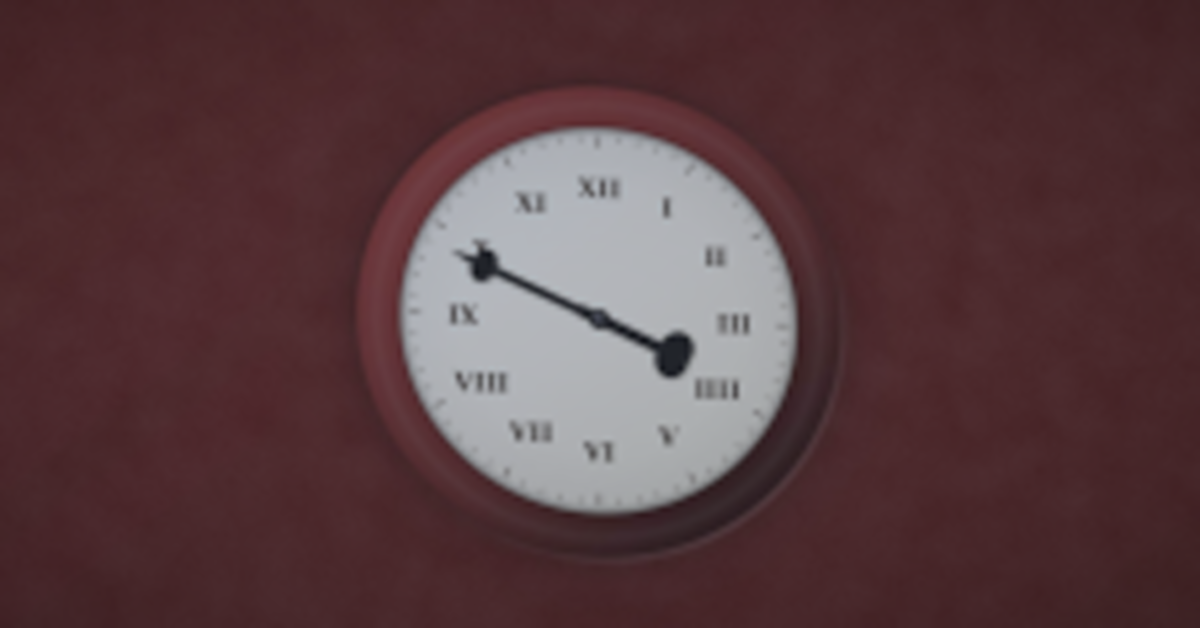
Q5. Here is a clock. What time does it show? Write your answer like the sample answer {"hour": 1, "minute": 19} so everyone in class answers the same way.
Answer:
{"hour": 3, "minute": 49}
